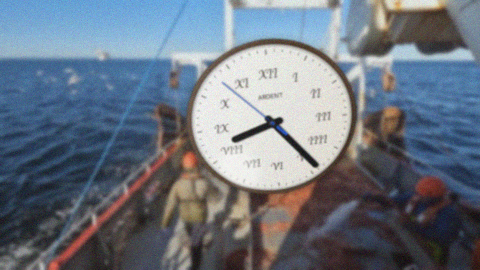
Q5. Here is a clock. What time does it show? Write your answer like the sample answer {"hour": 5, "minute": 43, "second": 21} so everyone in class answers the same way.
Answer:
{"hour": 8, "minute": 23, "second": 53}
